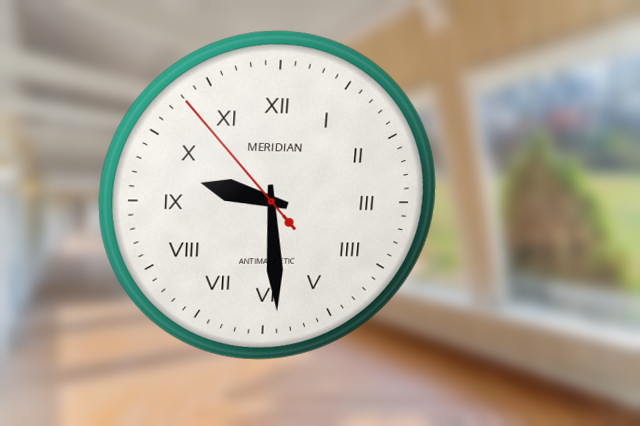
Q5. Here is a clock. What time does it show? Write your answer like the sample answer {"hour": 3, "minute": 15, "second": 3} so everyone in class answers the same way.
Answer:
{"hour": 9, "minute": 28, "second": 53}
